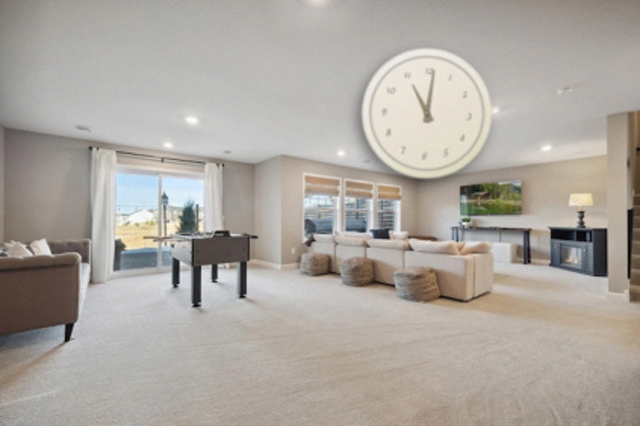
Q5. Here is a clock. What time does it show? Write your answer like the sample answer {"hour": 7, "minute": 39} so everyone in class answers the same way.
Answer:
{"hour": 11, "minute": 1}
